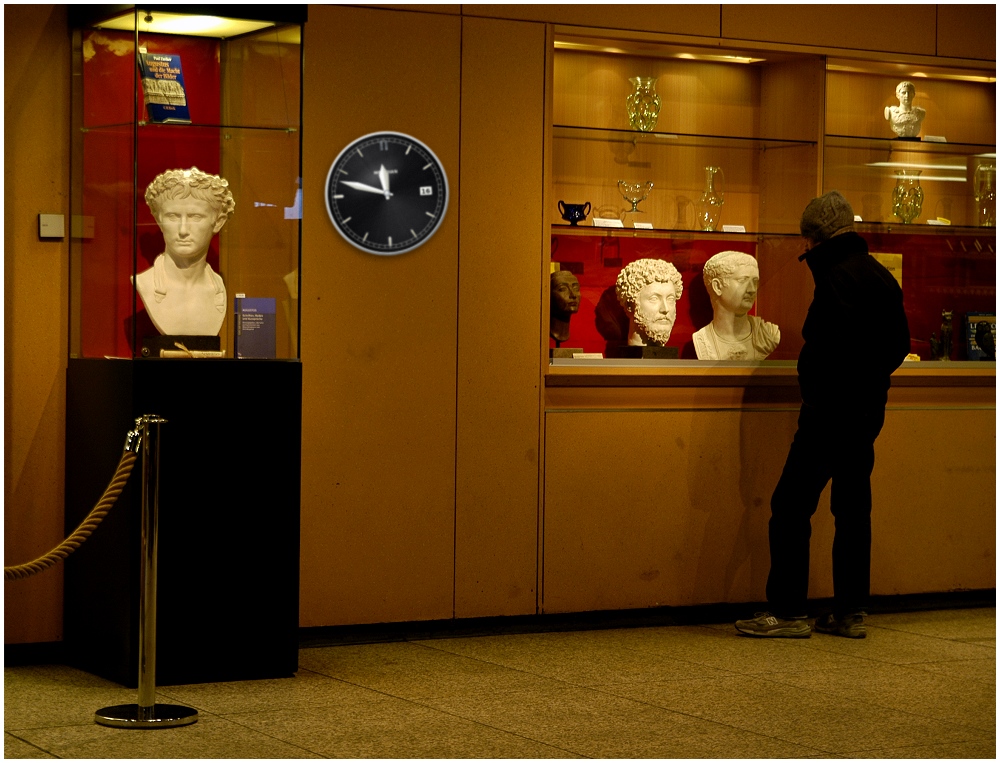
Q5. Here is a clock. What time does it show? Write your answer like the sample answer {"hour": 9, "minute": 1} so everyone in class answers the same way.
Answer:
{"hour": 11, "minute": 48}
